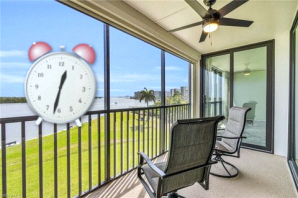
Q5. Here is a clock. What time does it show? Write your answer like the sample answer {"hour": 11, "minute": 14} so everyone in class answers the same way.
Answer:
{"hour": 12, "minute": 32}
